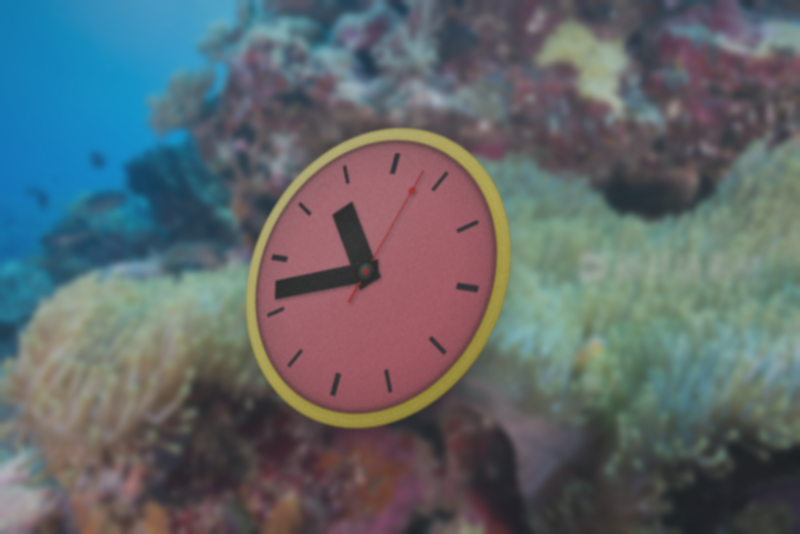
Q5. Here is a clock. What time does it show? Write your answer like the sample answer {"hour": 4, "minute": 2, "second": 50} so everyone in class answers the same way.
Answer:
{"hour": 10, "minute": 42, "second": 3}
